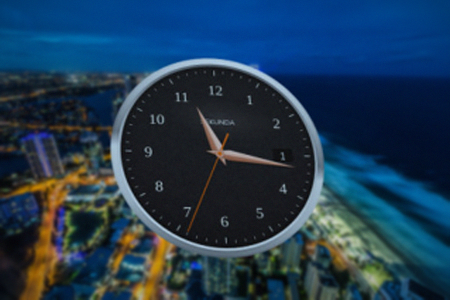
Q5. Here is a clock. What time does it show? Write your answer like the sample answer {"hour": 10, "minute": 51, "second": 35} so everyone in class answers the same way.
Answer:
{"hour": 11, "minute": 16, "second": 34}
